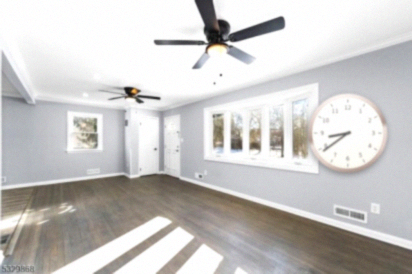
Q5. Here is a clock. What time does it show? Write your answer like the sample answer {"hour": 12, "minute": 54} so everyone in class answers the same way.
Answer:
{"hour": 8, "minute": 39}
